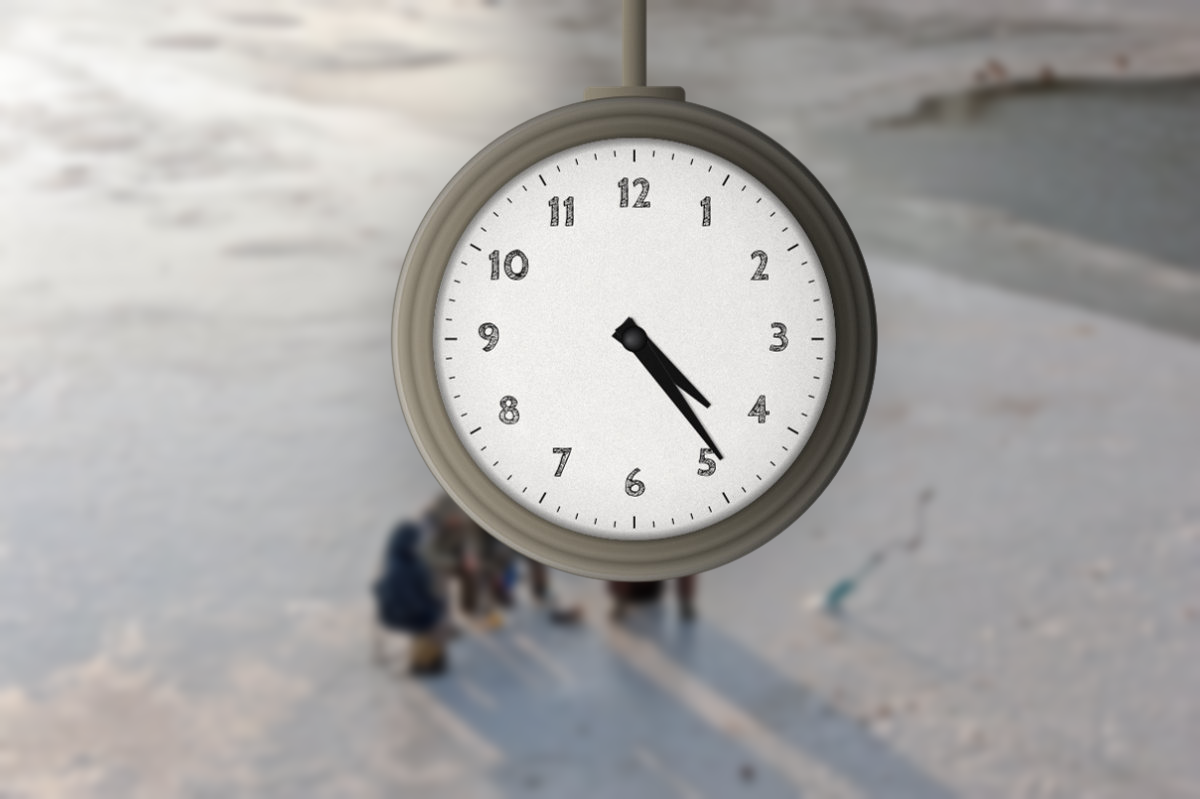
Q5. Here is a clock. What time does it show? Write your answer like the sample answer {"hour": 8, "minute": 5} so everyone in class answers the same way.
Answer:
{"hour": 4, "minute": 24}
